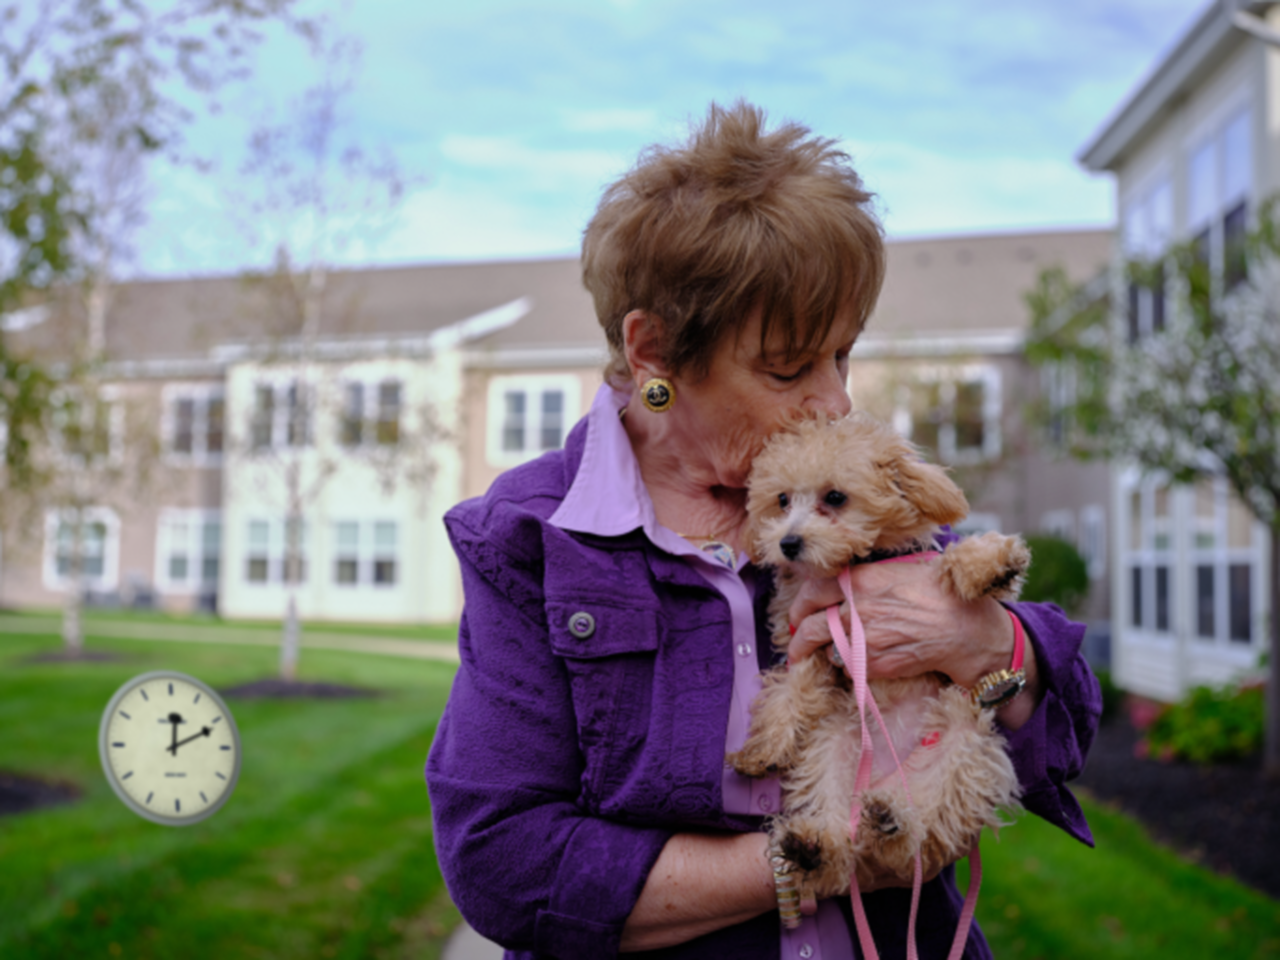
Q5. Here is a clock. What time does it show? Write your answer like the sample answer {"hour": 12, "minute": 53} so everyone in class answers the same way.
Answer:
{"hour": 12, "minute": 11}
